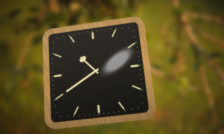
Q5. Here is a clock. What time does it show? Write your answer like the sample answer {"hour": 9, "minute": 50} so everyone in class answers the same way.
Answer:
{"hour": 10, "minute": 40}
